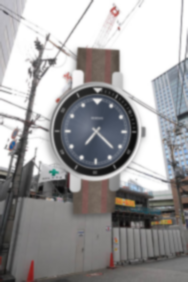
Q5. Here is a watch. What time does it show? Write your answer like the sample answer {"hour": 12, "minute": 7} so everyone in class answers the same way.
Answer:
{"hour": 7, "minute": 22}
